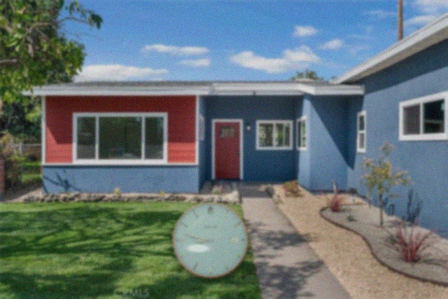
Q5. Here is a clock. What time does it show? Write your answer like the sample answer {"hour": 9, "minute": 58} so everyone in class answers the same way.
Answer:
{"hour": 8, "minute": 47}
